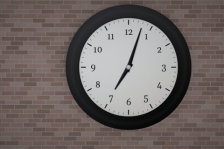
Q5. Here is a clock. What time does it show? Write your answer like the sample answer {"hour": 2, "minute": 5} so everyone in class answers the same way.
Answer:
{"hour": 7, "minute": 3}
